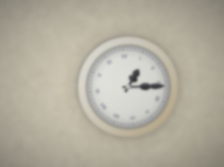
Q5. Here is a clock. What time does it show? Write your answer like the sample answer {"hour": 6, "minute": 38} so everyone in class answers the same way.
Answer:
{"hour": 1, "minute": 16}
